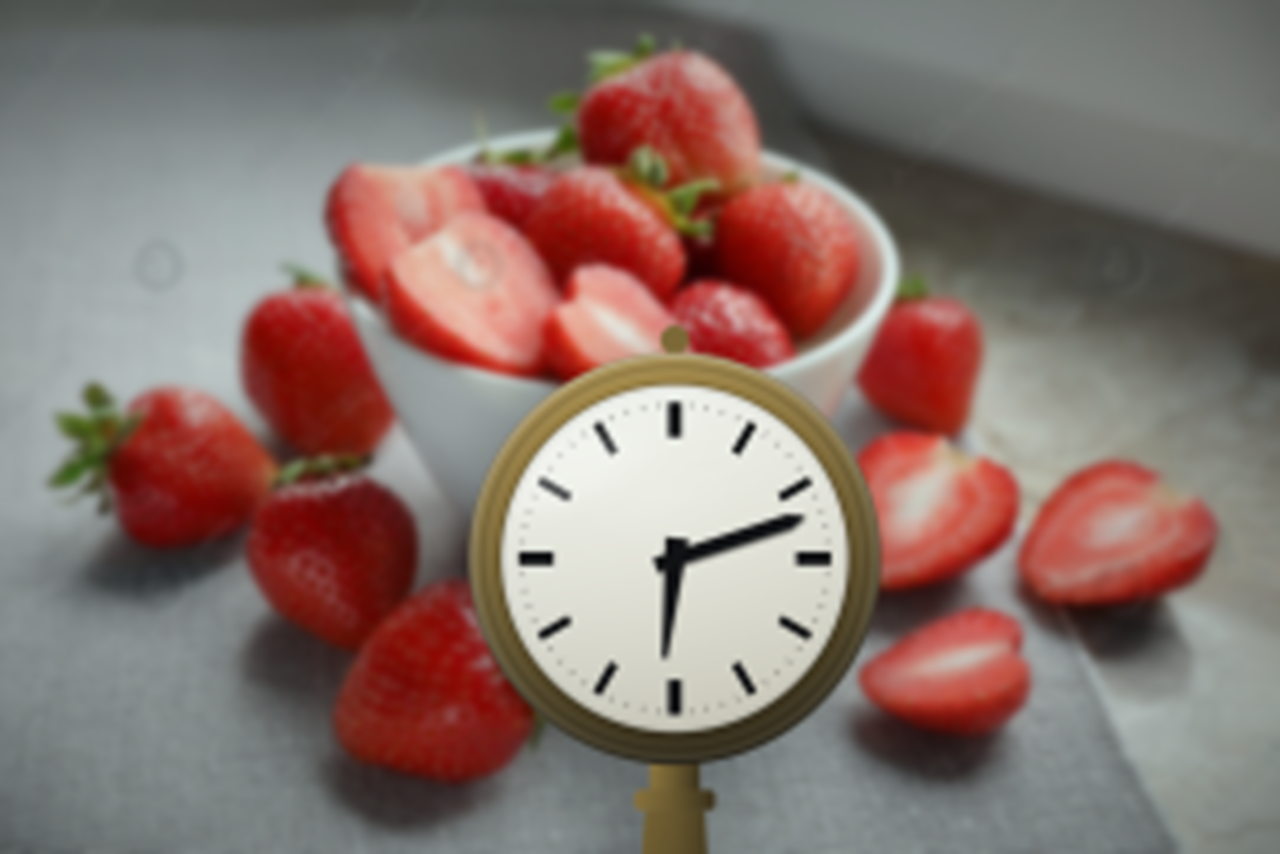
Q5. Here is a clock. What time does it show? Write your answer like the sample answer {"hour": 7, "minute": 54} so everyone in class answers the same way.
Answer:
{"hour": 6, "minute": 12}
